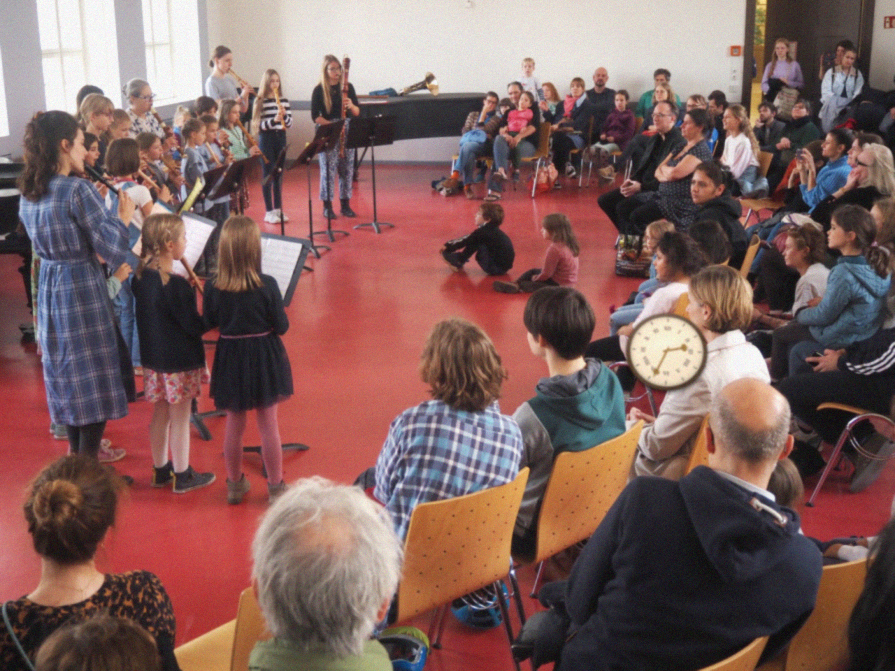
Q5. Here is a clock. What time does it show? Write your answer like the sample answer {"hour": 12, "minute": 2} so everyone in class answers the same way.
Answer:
{"hour": 2, "minute": 34}
